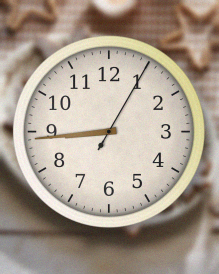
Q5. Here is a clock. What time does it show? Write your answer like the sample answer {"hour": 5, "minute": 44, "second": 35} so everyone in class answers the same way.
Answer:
{"hour": 8, "minute": 44, "second": 5}
